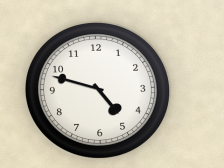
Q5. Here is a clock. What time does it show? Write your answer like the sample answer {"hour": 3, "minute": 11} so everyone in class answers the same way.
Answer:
{"hour": 4, "minute": 48}
